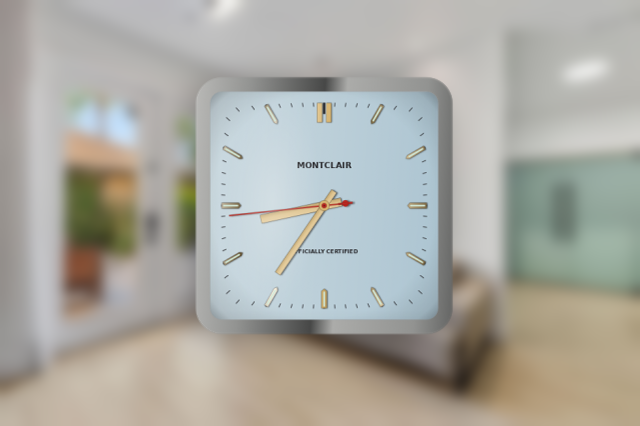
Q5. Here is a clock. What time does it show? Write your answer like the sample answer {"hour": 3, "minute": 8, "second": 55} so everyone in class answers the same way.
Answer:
{"hour": 8, "minute": 35, "second": 44}
